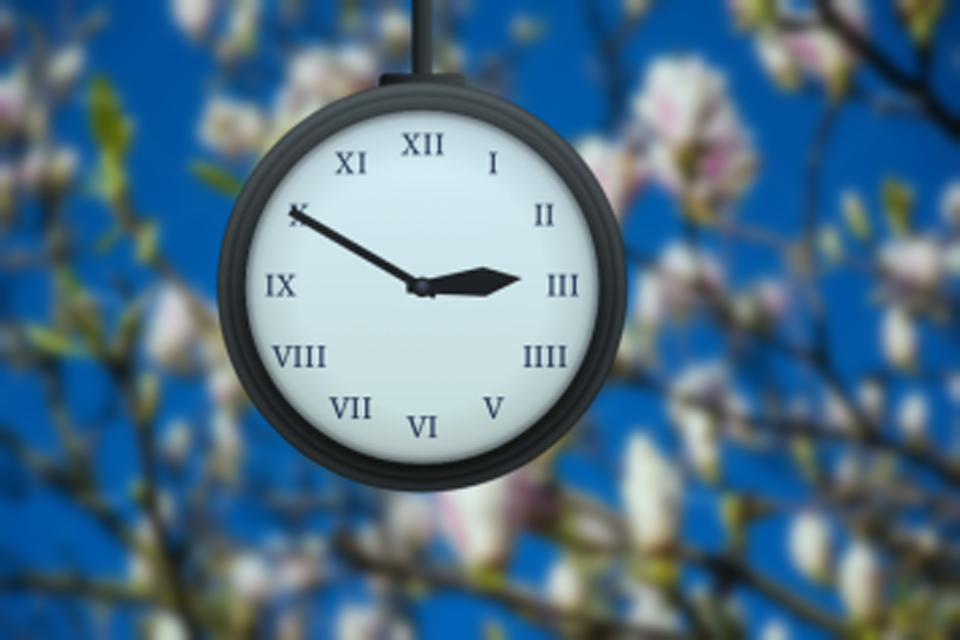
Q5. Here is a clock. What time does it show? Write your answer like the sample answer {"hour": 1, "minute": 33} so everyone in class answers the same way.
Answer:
{"hour": 2, "minute": 50}
